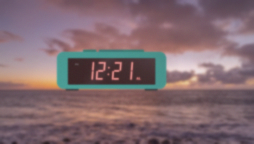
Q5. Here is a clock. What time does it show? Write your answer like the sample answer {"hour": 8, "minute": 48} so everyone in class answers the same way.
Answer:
{"hour": 12, "minute": 21}
